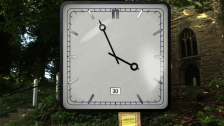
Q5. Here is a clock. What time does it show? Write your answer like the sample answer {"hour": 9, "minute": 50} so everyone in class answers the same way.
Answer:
{"hour": 3, "minute": 56}
